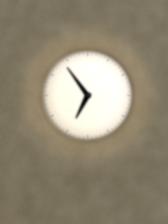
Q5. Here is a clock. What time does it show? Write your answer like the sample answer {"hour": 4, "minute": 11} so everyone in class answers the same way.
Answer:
{"hour": 6, "minute": 54}
